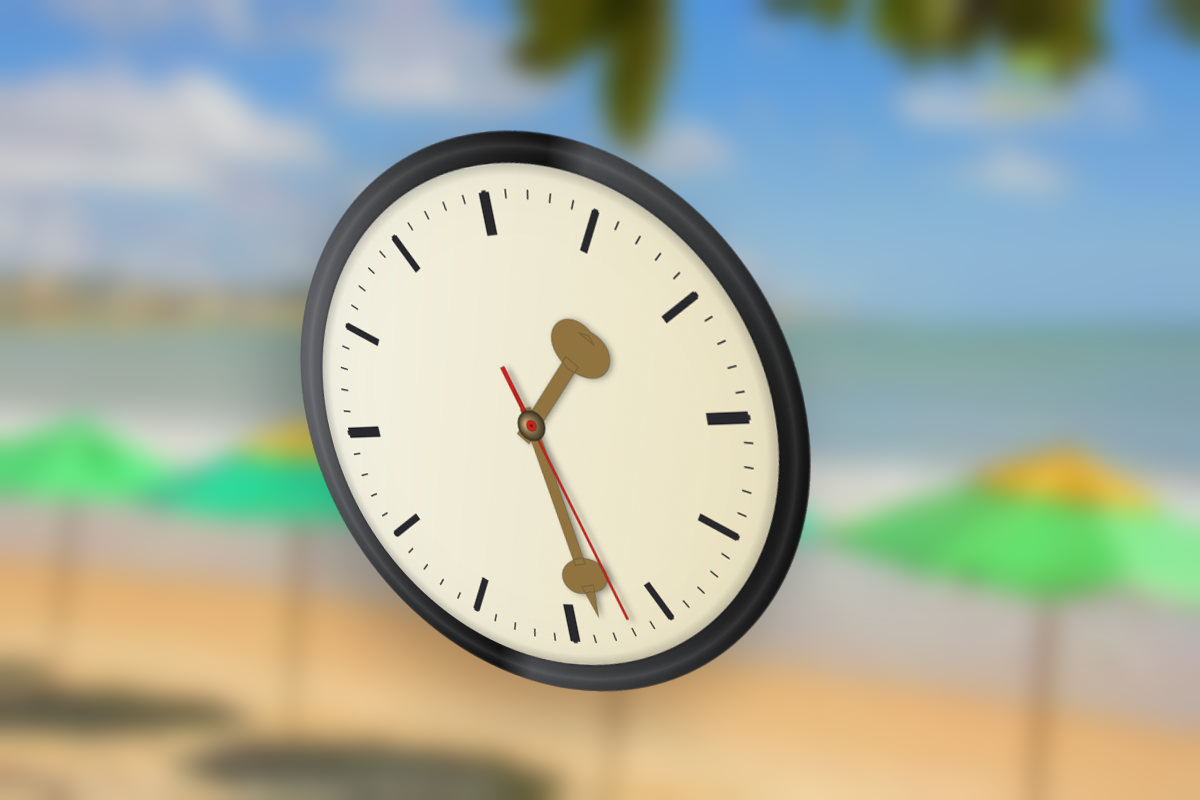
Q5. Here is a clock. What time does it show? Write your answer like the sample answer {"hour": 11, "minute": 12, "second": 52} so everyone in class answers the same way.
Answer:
{"hour": 1, "minute": 28, "second": 27}
